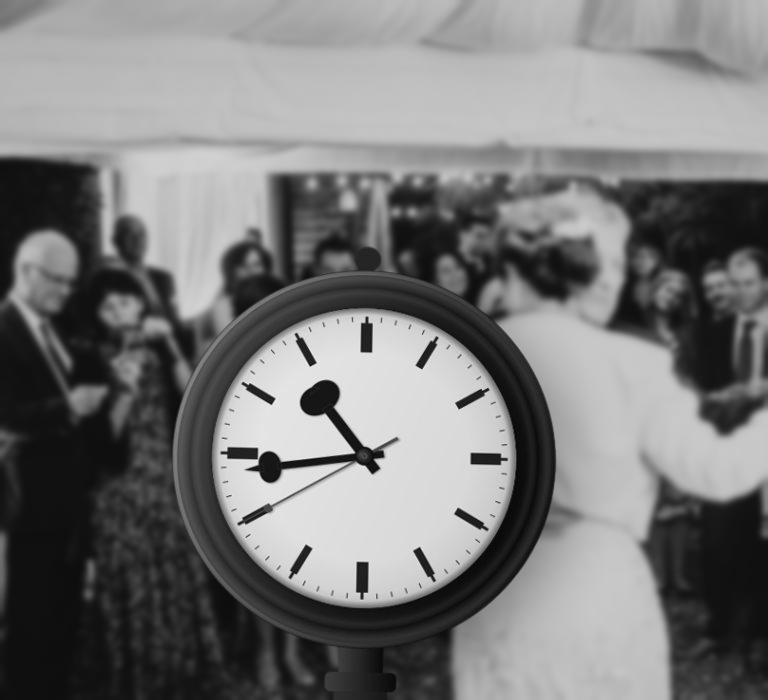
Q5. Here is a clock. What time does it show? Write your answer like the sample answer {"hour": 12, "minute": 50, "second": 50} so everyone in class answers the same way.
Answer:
{"hour": 10, "minute": 43, "second": 40}
